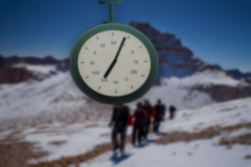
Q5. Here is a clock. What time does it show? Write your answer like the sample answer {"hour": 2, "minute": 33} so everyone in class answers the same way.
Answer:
{"hour": 7, "minute": 4}
